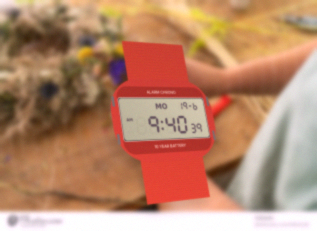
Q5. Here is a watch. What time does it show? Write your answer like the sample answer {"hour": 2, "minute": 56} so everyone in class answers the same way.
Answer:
{"hour": 9, "minute": 40}
